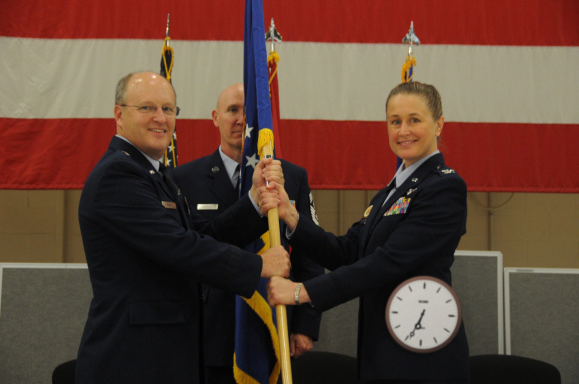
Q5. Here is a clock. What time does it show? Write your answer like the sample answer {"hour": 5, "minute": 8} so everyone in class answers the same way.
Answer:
{"hour": 6, "minute": 34}
